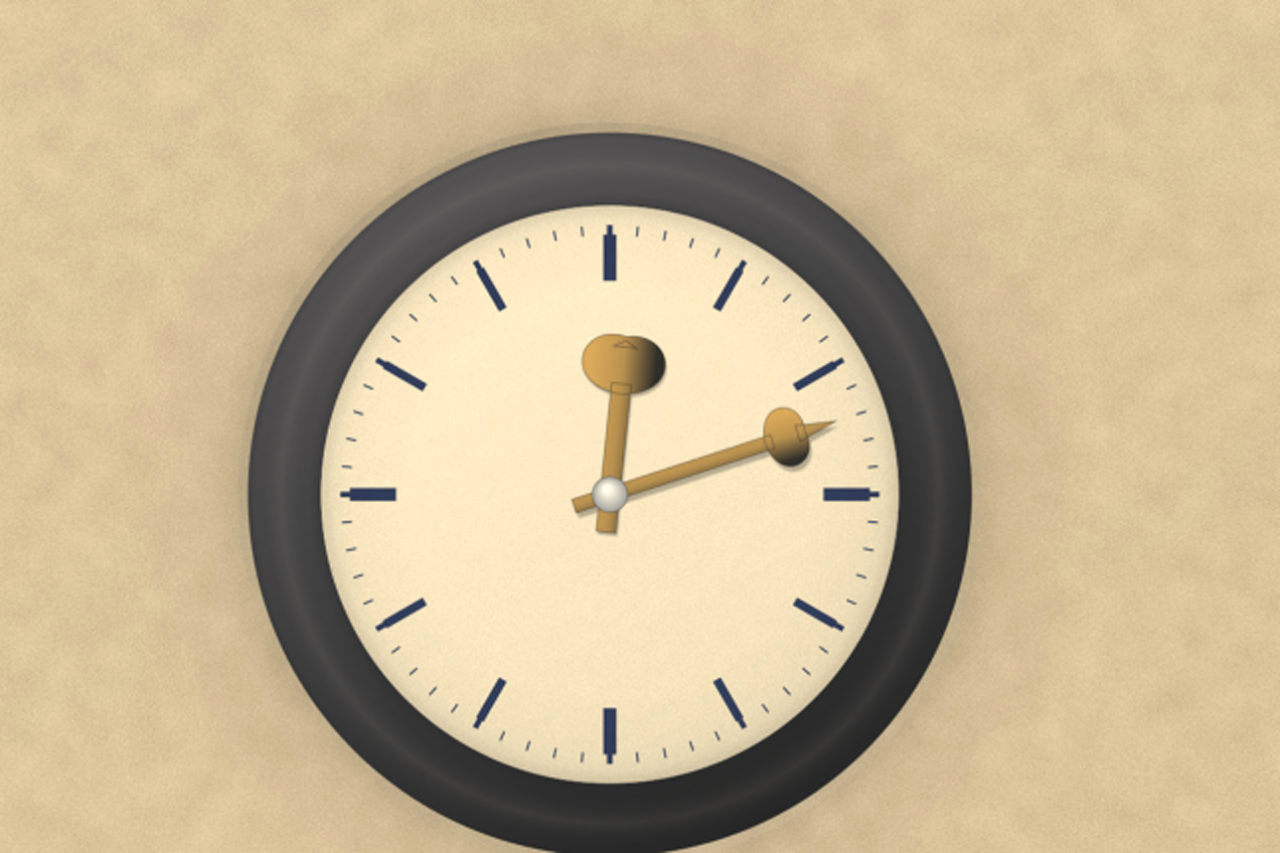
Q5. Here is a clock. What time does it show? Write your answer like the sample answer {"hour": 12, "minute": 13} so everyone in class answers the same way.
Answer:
{"hour": 12, "minute": 12}
